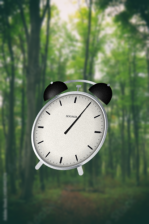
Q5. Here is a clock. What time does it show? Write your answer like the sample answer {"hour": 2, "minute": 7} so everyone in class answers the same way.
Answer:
{"hour": 1, "minute": 5}
